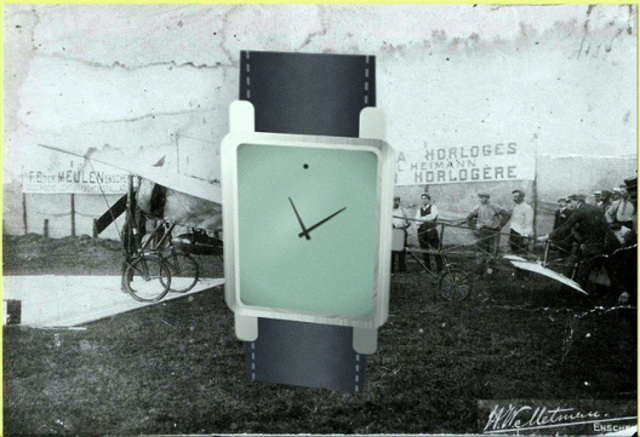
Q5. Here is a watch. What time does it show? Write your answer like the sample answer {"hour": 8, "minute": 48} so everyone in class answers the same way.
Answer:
{"hour": 11, "minute": 9}
